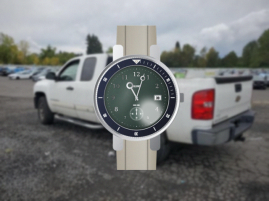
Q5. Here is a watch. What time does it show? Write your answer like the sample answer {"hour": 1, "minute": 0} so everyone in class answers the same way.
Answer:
{"hour": 11, "minute": 3}
